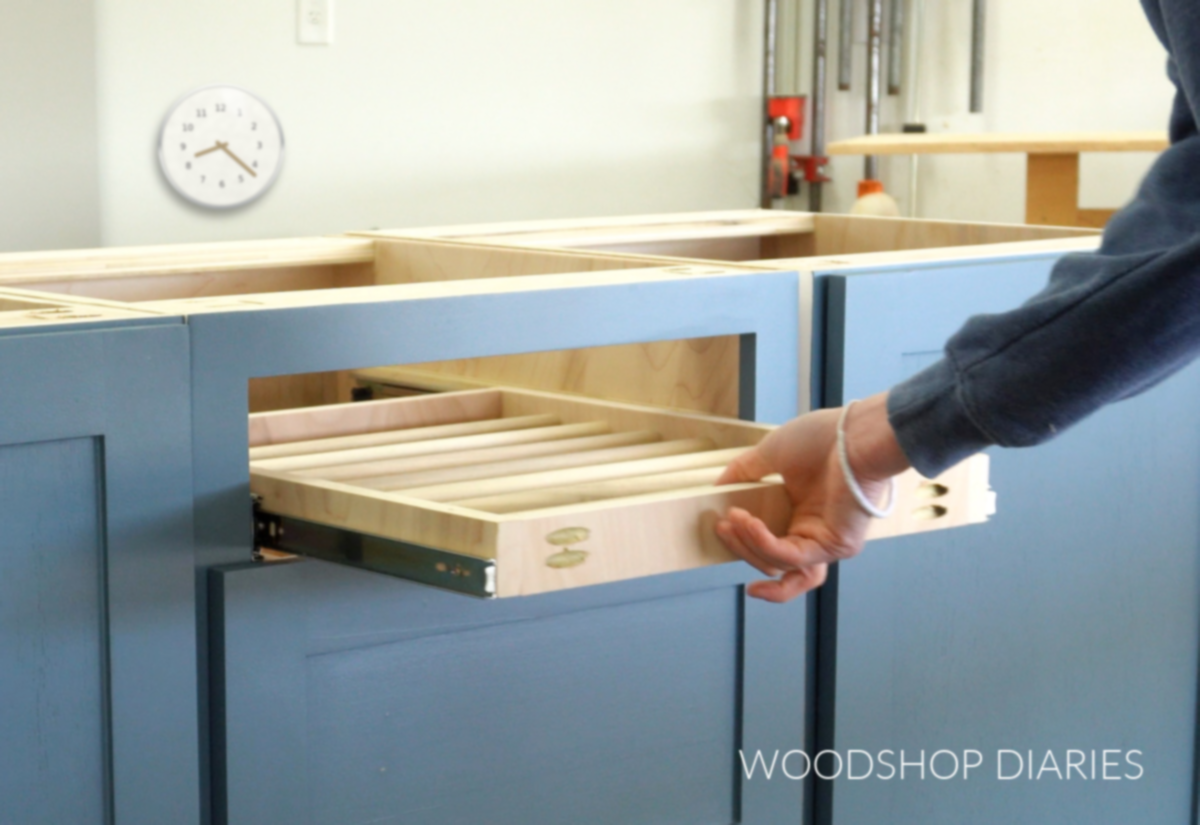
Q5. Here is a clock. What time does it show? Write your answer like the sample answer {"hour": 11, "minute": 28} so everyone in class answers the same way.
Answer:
{"hour": 8, "minute": 22}
